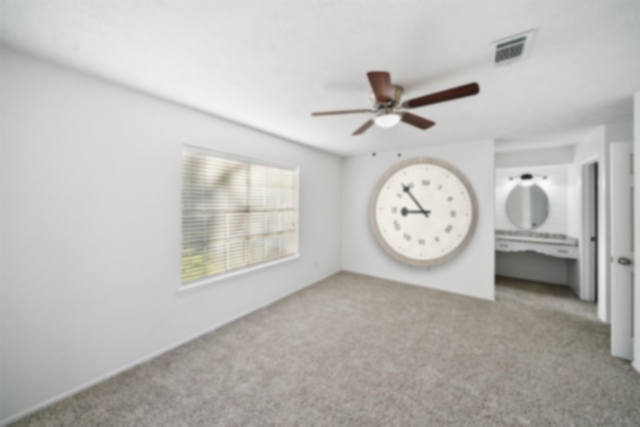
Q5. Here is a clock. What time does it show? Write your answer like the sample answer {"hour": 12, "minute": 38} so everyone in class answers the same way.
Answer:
{"hour": 8, "minute": 53}
